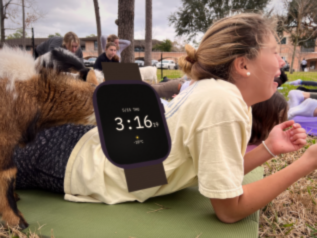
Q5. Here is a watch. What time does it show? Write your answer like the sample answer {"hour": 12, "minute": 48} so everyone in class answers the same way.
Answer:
{"hour": 3, "minute": 16}
